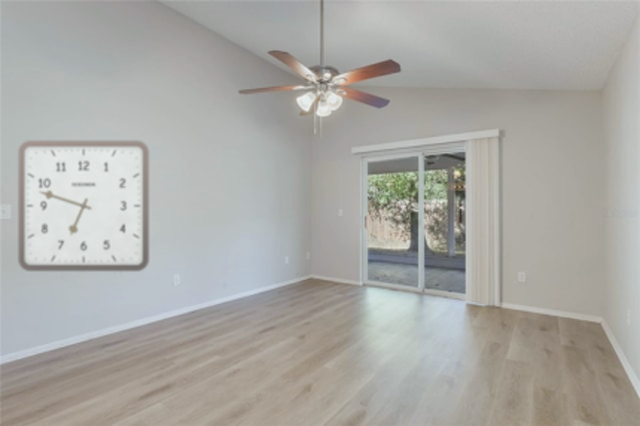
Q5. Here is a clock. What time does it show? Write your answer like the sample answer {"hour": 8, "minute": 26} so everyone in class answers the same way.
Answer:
{"hour": 6, "minute": 48}
